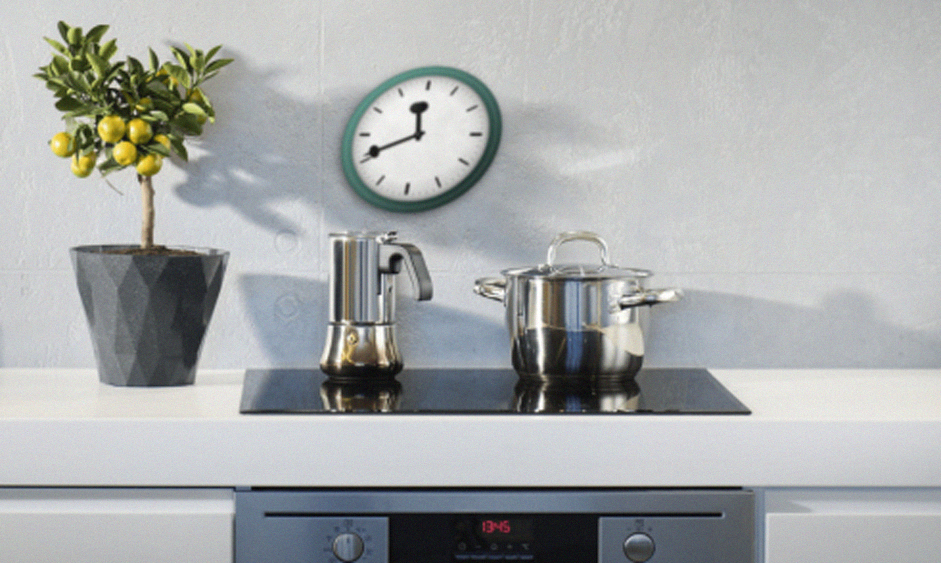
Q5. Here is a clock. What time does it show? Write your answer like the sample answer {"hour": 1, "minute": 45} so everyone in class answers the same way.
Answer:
{"hour": 11, "minute": 41}
